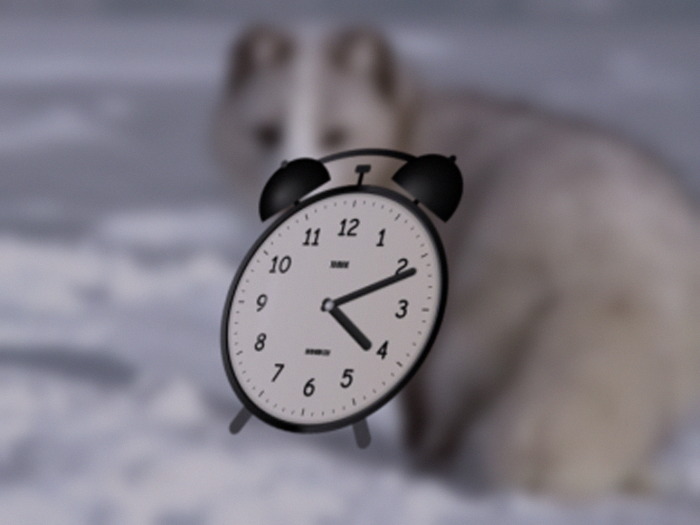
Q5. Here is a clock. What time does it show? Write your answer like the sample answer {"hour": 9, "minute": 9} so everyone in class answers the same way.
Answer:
{"hour": 4, "minute": 11}
